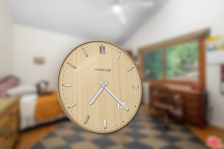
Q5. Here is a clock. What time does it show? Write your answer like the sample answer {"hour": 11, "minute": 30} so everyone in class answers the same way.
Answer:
{"hour": 7, "minute": 22}
